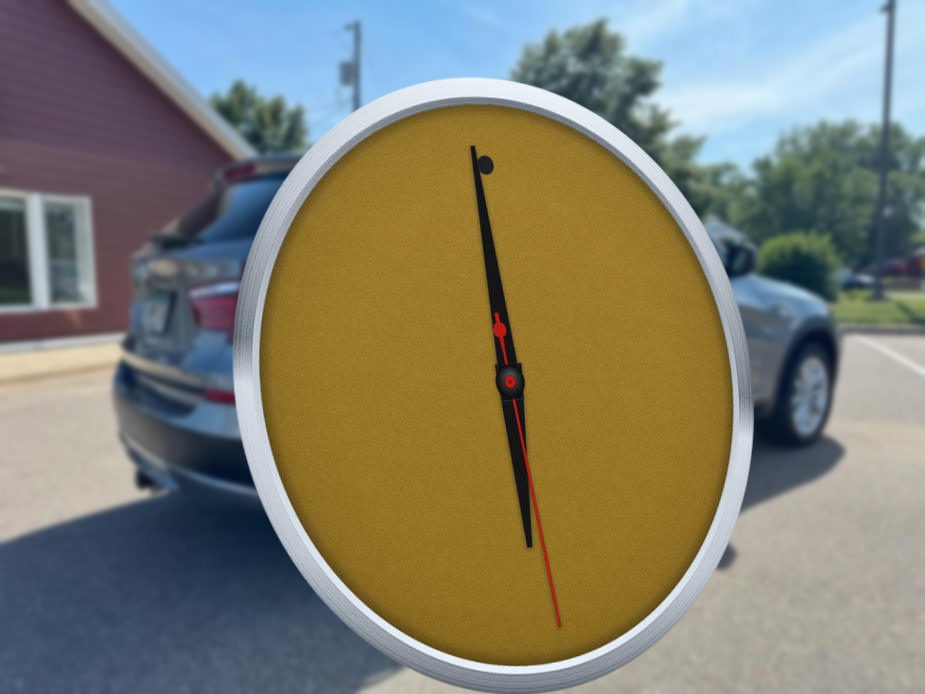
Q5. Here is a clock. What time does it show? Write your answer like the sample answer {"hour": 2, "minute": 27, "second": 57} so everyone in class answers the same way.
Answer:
{"hour": 5, "minute": 59, "second": 29}
